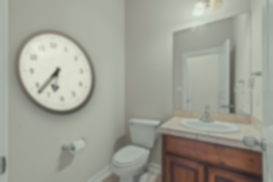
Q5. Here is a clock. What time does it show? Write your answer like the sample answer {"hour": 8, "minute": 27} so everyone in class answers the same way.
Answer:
{"hour": 6, "minute": 38}
